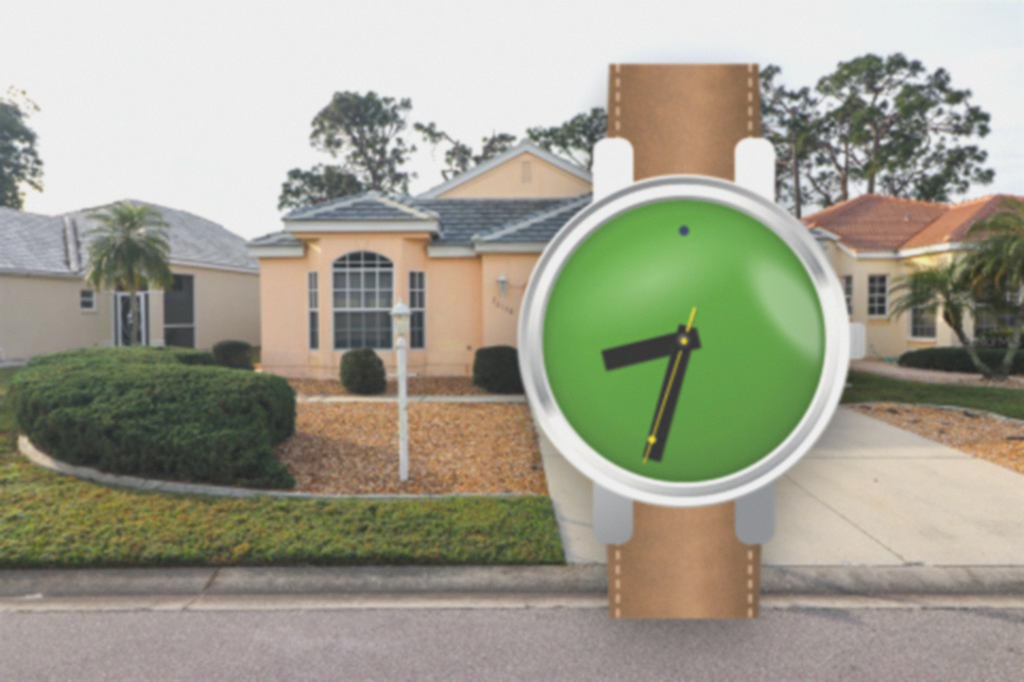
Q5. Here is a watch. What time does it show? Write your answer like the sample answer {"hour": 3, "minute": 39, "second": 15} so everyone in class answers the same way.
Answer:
{"hour": 8, "minute": 32, "second": 33}
